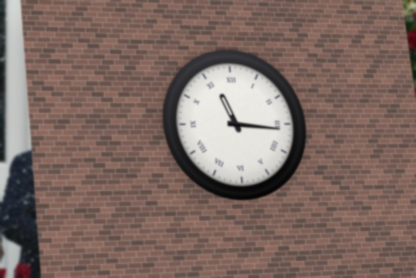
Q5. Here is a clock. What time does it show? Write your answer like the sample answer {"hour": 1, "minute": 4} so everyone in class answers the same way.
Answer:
{"hour": 11, "minute": 16}
